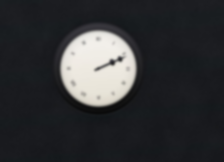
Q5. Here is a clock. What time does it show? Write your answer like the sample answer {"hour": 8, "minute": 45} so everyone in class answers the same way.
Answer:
{"hour": 2, "minute": 11}
